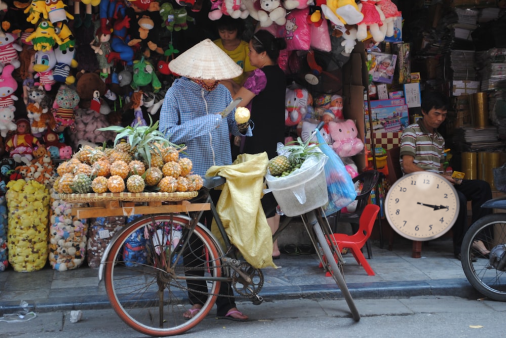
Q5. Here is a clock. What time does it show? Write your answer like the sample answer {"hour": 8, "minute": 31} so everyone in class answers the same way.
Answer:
{"hour": 3, "minute": 15}
